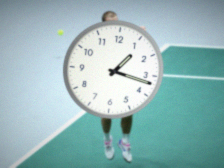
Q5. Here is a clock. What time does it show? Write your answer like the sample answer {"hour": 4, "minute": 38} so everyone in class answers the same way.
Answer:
{"hour": 1, "minute": 17}
